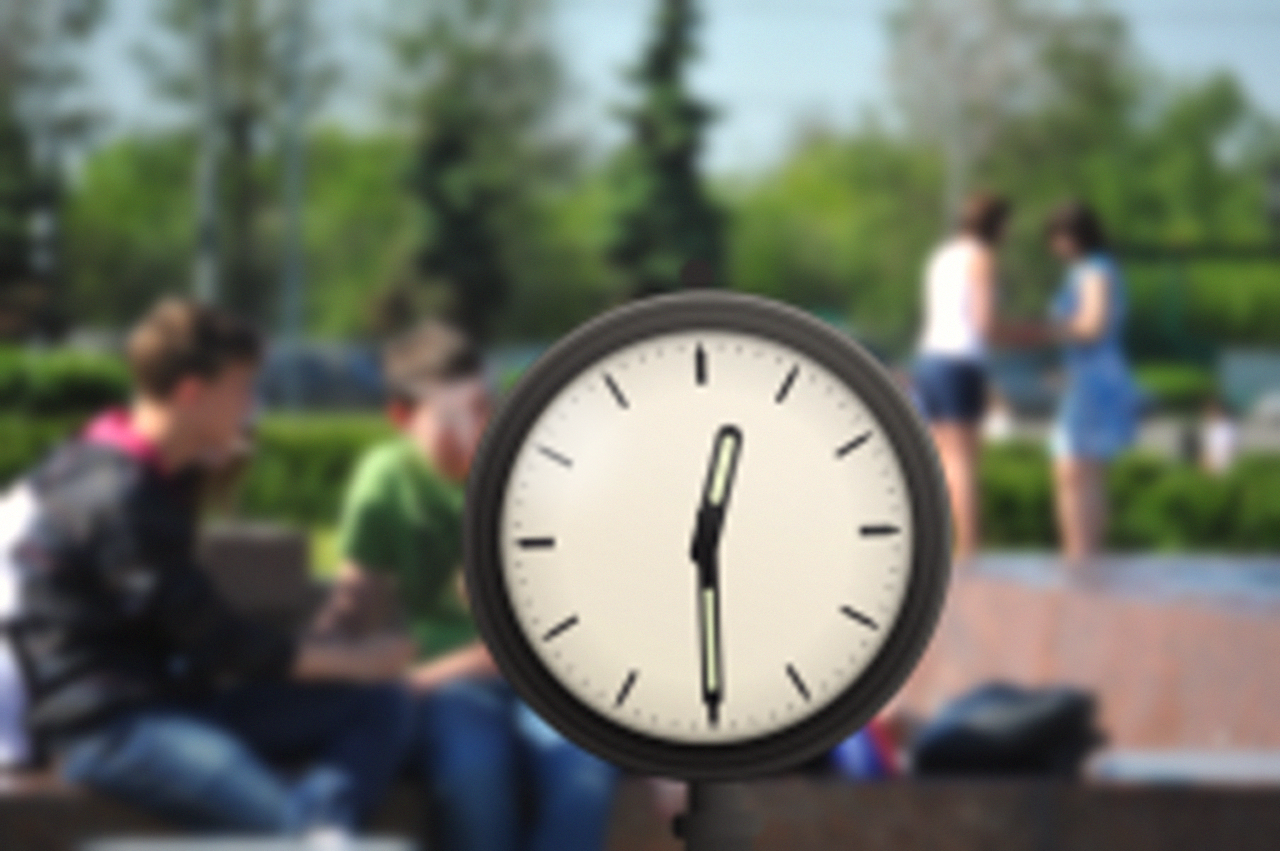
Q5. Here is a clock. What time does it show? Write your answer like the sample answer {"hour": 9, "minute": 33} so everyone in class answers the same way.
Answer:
{"hour": 12, "minute": 30}
